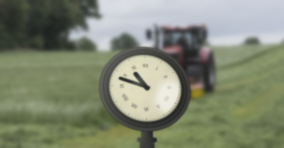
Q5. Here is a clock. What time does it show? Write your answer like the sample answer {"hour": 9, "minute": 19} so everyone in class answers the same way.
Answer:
{"hour": 10, "minute": 48}
